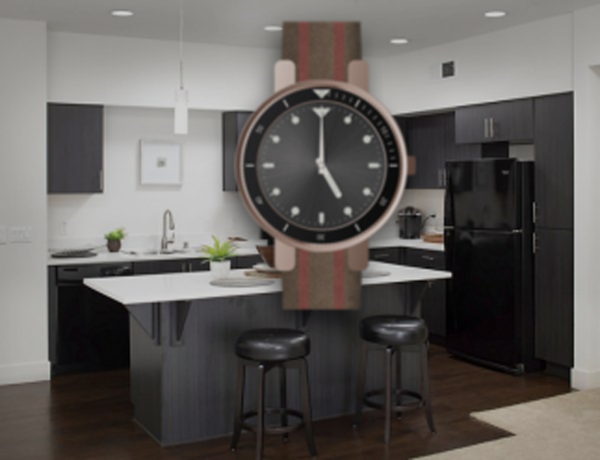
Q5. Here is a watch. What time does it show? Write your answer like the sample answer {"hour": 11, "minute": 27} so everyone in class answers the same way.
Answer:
{"hour": 5, "minute": 0}
